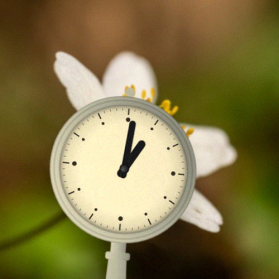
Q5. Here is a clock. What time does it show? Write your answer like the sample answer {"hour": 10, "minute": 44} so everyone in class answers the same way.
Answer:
{"hour": 1, "minute": 1}
